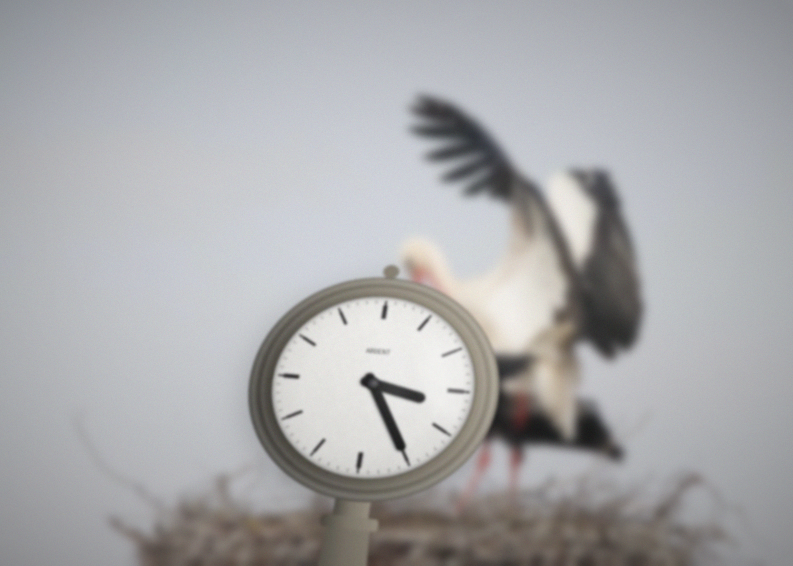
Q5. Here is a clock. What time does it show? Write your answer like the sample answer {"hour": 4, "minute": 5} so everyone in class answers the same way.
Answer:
{"hour": 3, "minute": 25}
